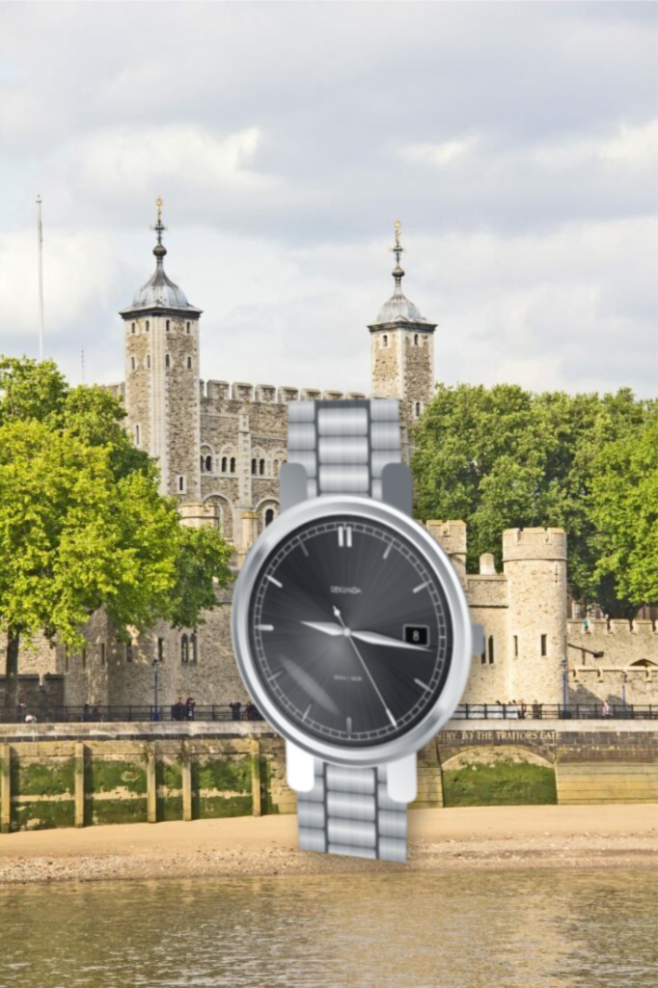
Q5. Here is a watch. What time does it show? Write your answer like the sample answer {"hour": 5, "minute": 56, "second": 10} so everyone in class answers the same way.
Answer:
{"hour": 9, "minute": 16, "second": 25}
